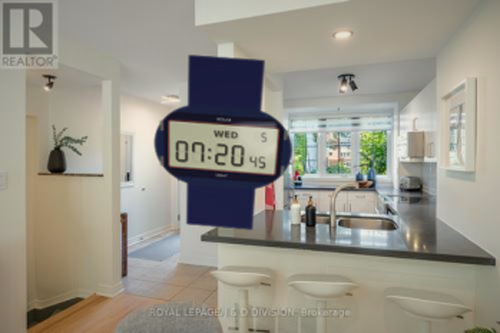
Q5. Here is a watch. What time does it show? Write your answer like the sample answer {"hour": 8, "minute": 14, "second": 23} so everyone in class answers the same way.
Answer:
{"hour": 7, "minute": 20, "second": 45}
